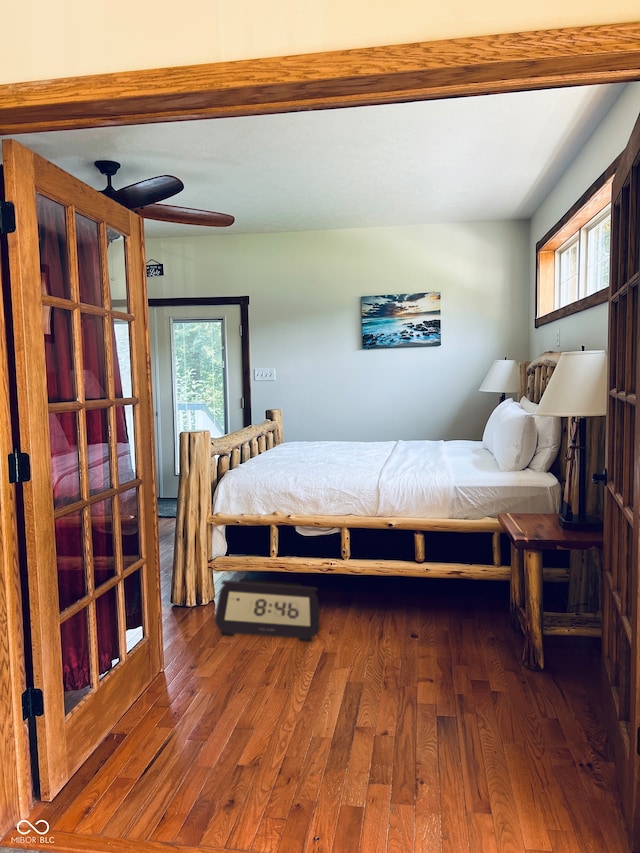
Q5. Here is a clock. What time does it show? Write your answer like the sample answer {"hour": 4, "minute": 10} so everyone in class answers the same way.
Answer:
{"hour": 8, "minute": 46}
